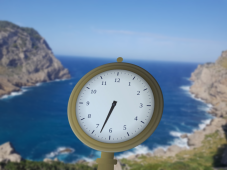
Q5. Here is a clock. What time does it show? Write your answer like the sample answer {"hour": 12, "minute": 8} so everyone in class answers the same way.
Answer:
{"hour": 6, "minute": 33}
